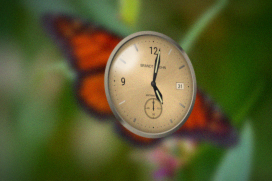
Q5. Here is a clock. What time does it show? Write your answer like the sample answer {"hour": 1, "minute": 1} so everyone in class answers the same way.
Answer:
{"hour": 5, "minute": 2}
